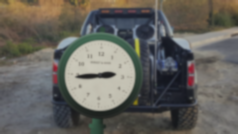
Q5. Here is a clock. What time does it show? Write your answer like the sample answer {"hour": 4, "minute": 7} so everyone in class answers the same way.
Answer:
{"hour": 2, "minute": 44}
